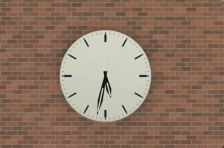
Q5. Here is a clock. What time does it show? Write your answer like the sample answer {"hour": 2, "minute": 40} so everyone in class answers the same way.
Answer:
{"hour": 5, "minute": 32}
